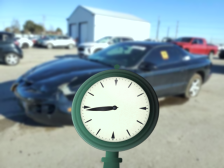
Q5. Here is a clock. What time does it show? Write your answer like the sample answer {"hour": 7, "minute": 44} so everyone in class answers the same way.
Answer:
{"hour": 8, "minute": 44}
